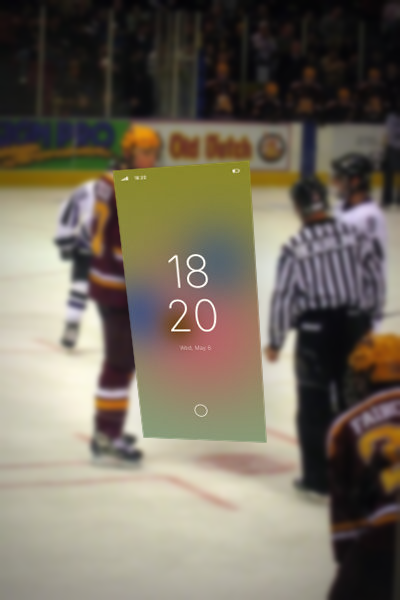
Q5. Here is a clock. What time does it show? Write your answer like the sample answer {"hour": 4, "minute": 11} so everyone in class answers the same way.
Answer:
{"hour": 18, "minute": 20}
